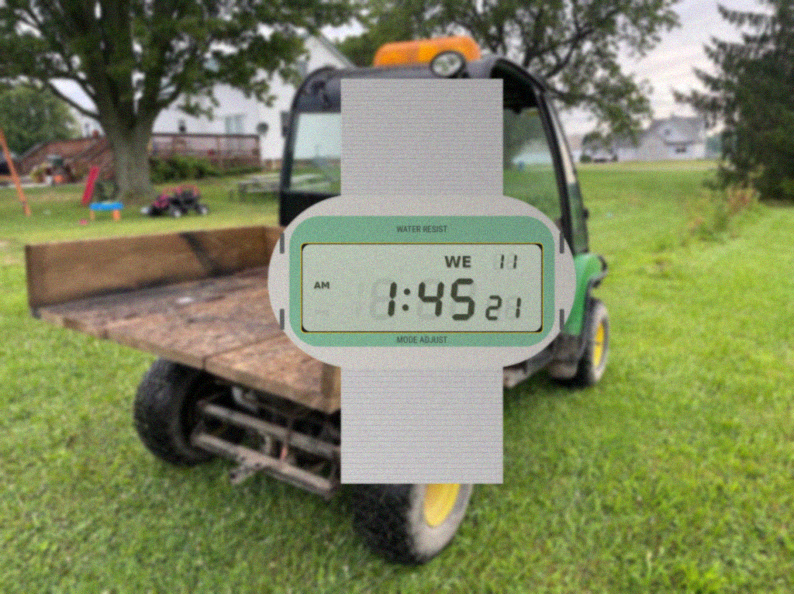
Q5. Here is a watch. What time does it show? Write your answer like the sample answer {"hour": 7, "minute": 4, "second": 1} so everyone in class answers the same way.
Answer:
{"hour": 1, "minute": 45, "second": 21}
